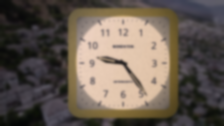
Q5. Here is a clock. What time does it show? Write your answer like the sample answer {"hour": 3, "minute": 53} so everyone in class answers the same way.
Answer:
{"hour": 9, "minute": 24}
